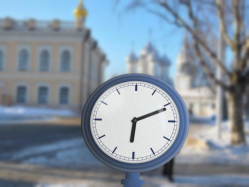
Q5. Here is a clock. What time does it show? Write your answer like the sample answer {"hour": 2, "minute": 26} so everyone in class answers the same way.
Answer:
{"hour": 6, "minute": 11}
